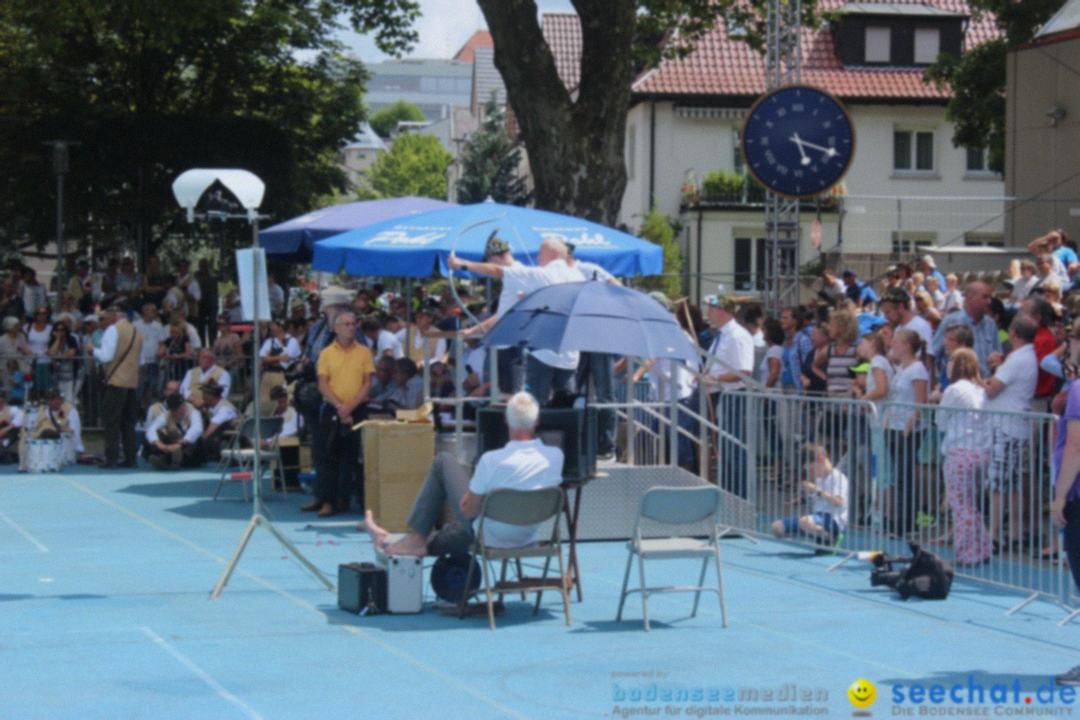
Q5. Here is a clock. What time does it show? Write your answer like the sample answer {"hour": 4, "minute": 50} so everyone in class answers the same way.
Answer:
{"hour": 5, "minute": 18}
